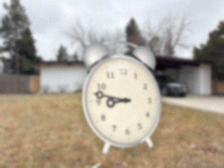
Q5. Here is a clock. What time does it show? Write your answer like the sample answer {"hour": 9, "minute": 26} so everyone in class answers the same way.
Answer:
{"hour": 8, "minute": 47}
